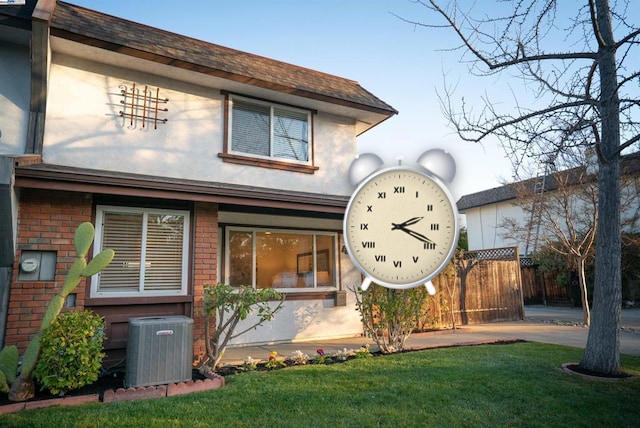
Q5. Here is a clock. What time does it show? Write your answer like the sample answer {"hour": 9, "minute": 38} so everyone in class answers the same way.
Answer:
{"hour": 2, "minute": 19}
